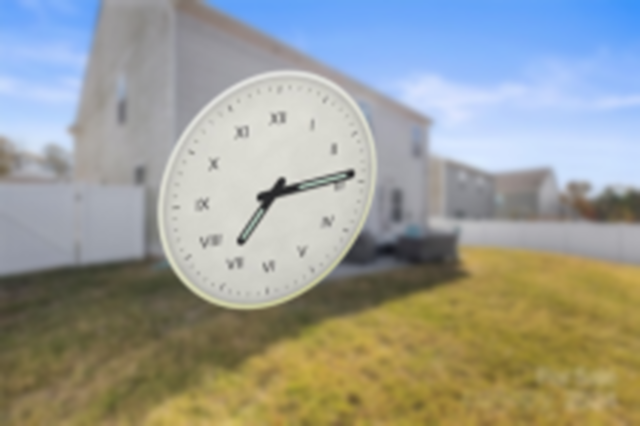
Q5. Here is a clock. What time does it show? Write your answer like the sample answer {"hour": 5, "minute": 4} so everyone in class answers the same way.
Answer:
{"hour": 7, "minute": 14}
